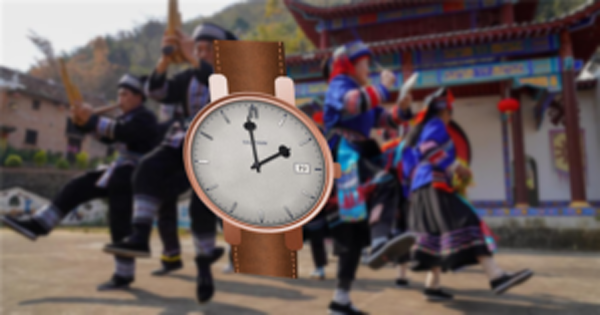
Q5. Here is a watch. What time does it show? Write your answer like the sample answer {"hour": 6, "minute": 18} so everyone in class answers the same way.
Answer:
{"hour": 1, "minute": 59}
